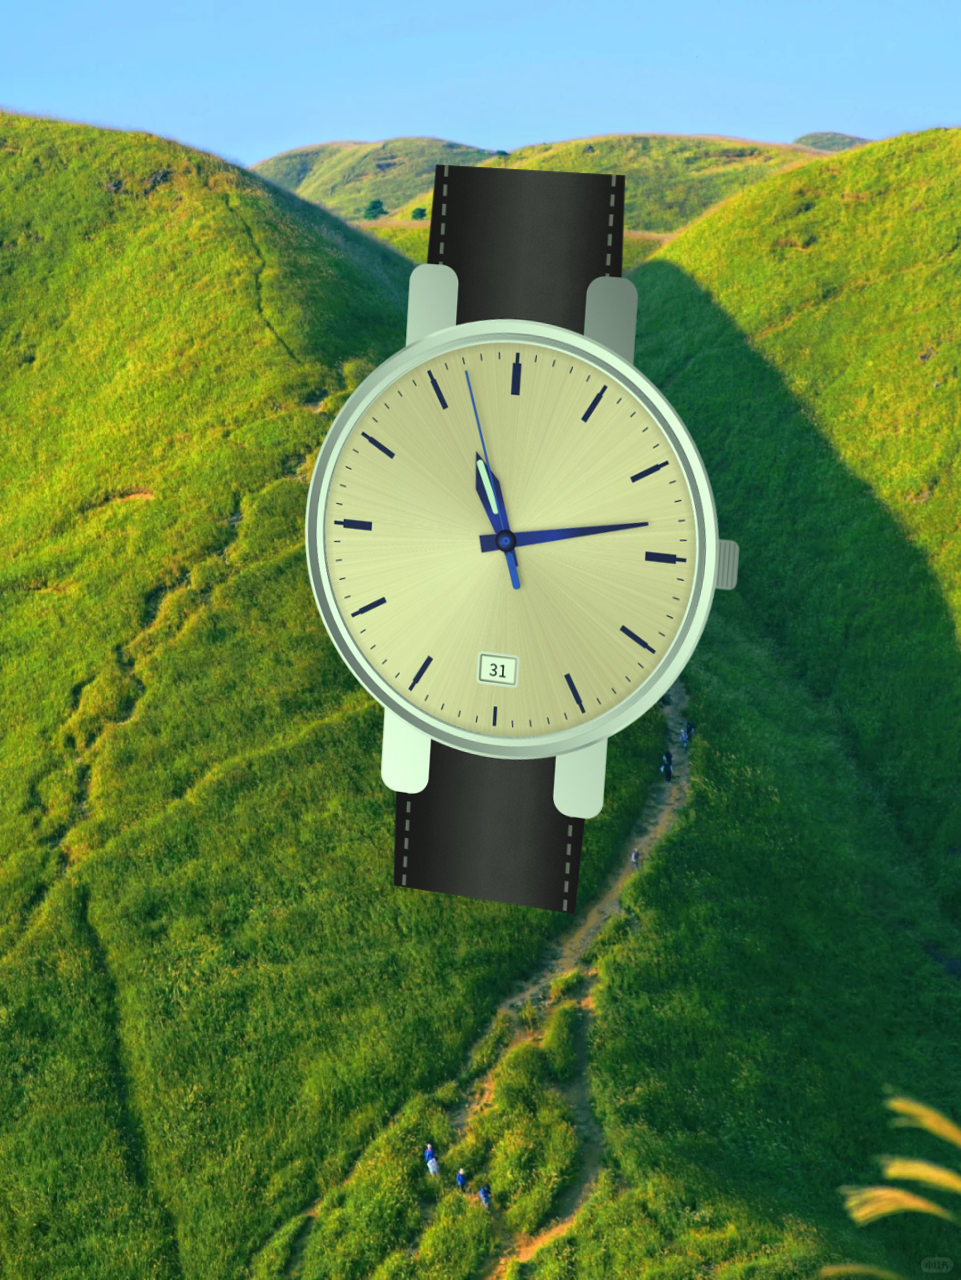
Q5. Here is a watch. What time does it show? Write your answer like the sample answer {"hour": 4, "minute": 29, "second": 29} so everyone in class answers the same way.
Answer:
{"hour": 11, "minute": 12, "second": 57}
